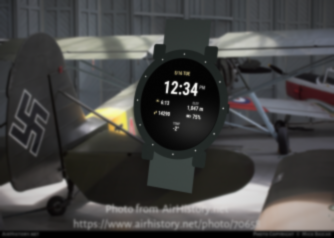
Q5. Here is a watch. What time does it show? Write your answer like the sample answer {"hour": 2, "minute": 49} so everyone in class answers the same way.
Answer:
{"hour": 12, "minute": 34}
